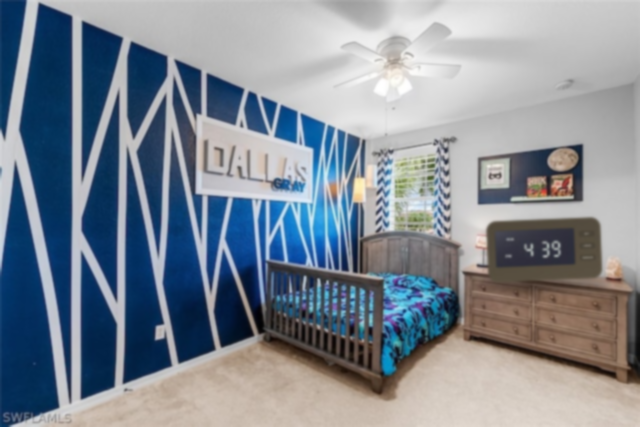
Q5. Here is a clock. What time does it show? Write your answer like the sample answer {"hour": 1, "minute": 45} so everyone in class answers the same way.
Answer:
{"hour": 4, "minute": 39}
